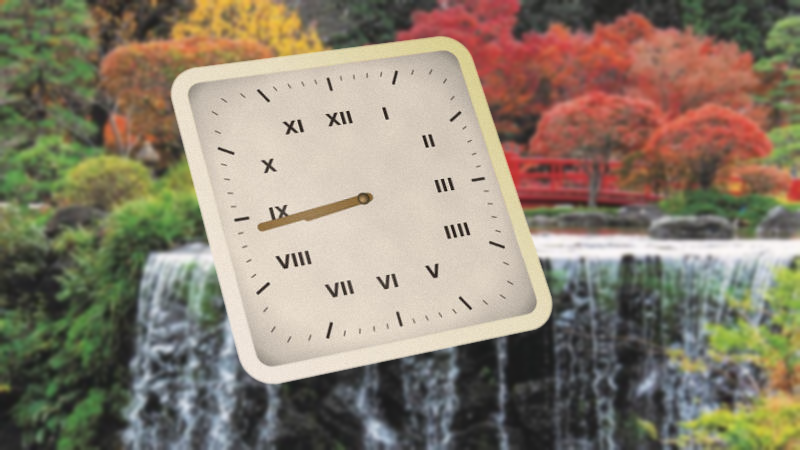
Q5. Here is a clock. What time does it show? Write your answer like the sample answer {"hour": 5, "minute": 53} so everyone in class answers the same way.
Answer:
{"hour": 8, "minute": 44}
